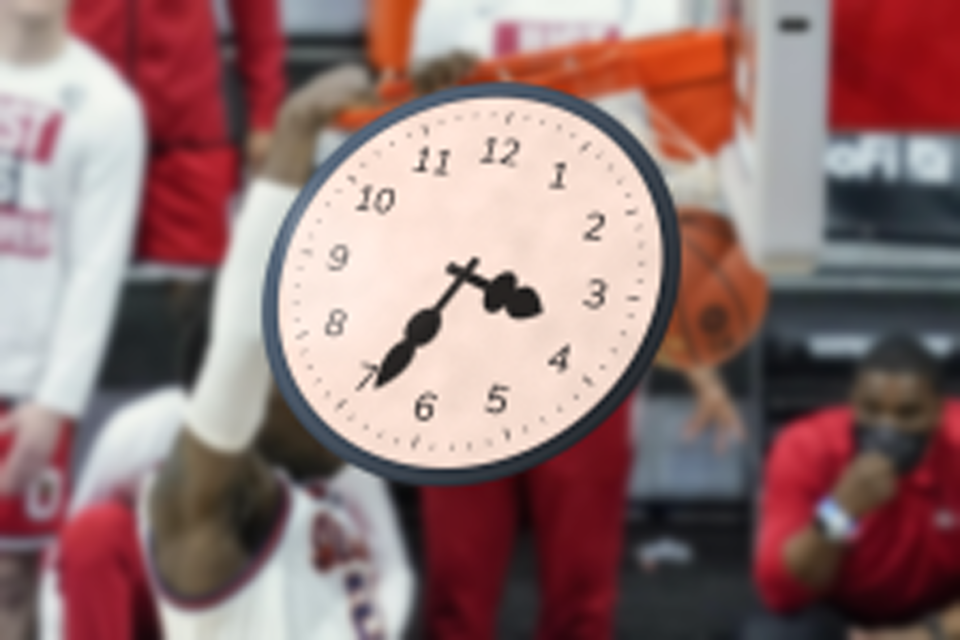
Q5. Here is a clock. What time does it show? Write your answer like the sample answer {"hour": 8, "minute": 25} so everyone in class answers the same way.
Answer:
{"hour": 3, "minute": 34}
